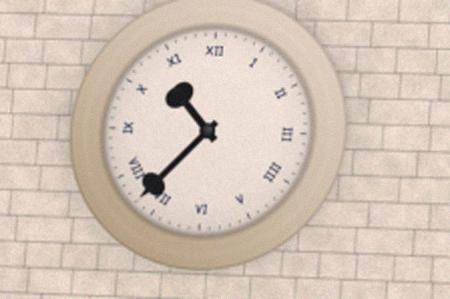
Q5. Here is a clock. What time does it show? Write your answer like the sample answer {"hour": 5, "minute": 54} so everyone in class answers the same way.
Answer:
{"hour": 10, "minute": 37}
